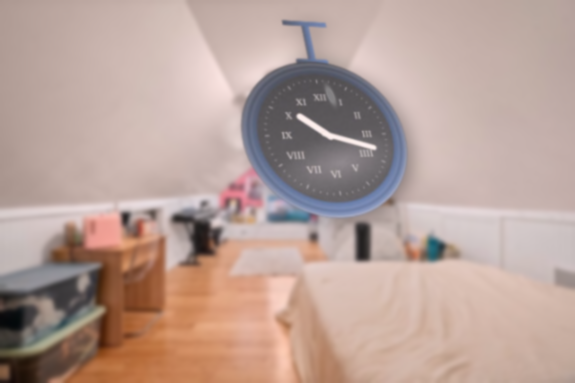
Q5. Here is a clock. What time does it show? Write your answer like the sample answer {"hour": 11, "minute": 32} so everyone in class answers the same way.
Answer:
{"hour": 10, "minute": 18}
